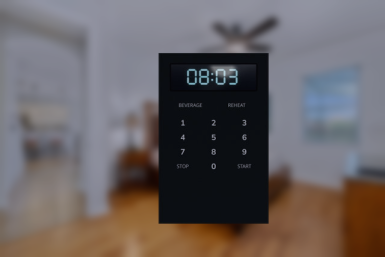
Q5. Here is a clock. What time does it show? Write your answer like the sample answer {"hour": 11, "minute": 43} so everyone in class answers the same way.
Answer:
{"hour": 8, "minute": 3}
